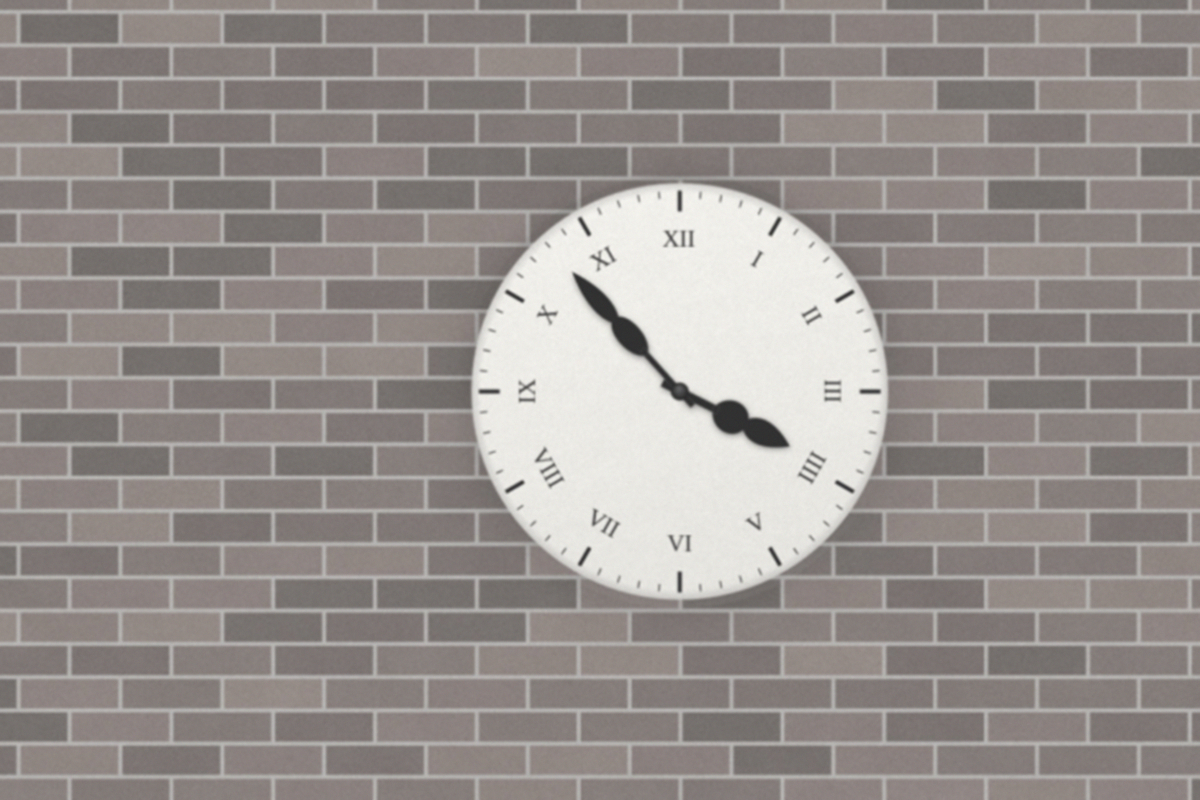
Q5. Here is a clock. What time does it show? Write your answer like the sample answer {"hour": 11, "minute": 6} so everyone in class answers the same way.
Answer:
{"hour": 3, "minute": 53}
